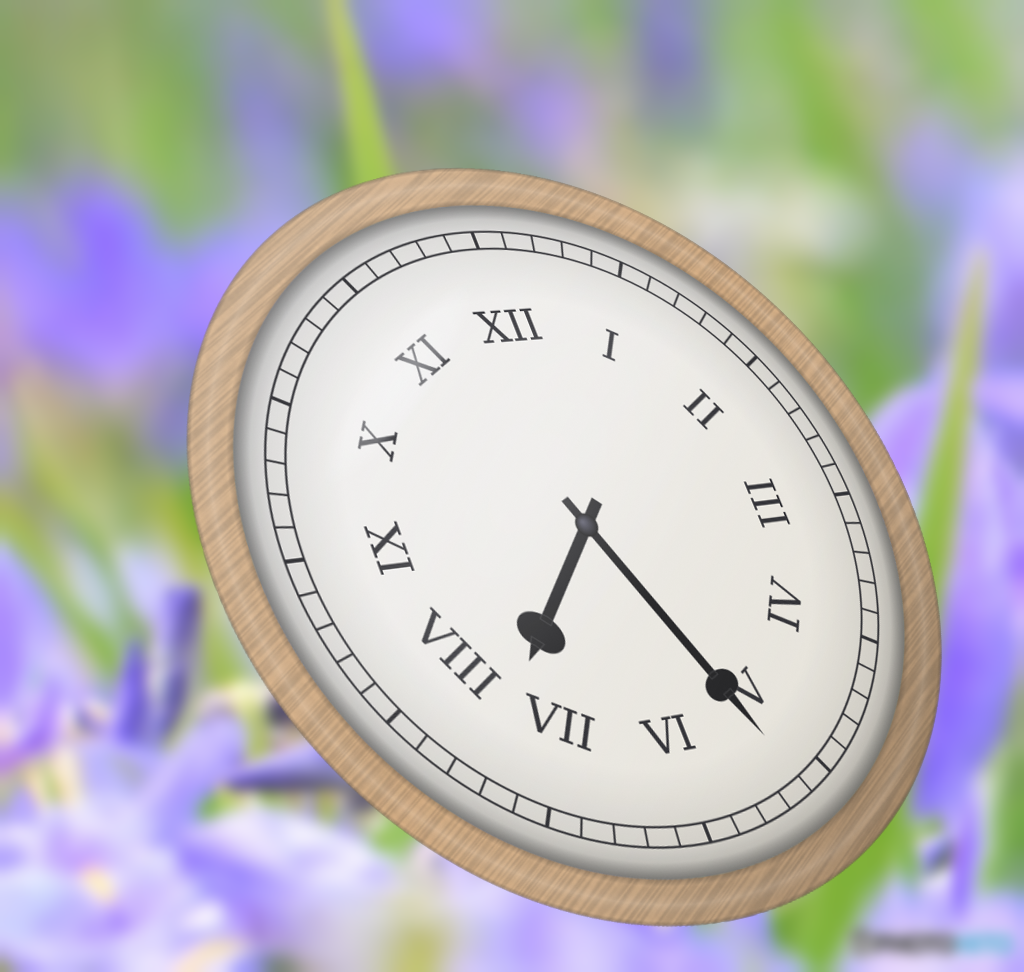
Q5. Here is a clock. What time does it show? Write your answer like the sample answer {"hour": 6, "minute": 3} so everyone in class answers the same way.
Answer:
{"hour": 7, "minute": 26}
